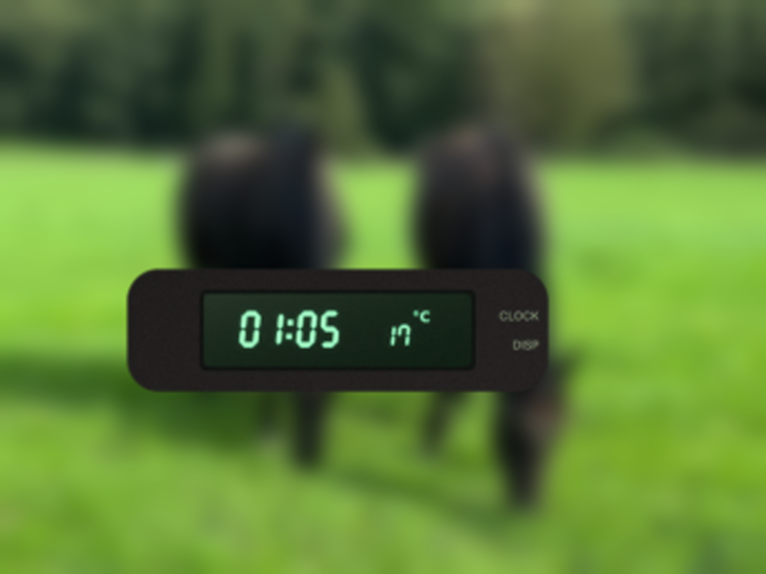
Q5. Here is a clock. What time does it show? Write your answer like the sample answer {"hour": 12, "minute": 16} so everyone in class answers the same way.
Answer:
{"hour": 1, "minute": 5}
